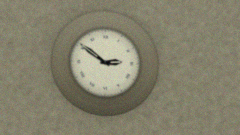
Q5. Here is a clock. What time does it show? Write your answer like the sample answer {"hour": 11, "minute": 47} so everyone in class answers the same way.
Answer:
{"hour": 2, "minute": 51}
